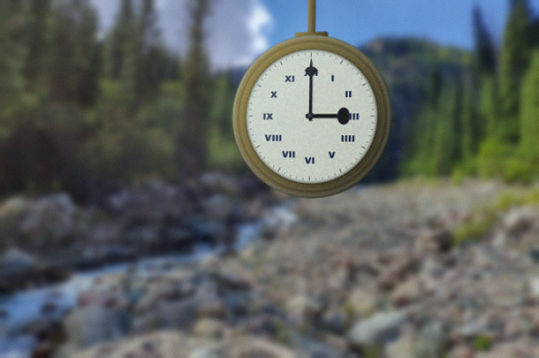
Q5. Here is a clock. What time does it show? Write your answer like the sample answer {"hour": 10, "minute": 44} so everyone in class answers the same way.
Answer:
{"hour": 3, "minute": 0}
